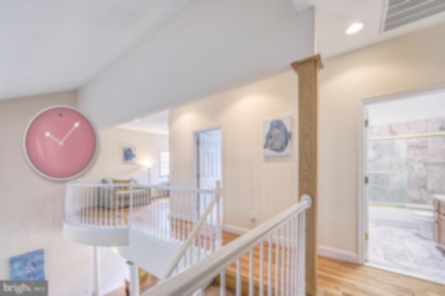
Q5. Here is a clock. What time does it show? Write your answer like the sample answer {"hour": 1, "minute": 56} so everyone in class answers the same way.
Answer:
{"hour": 10, "minute": 7}
